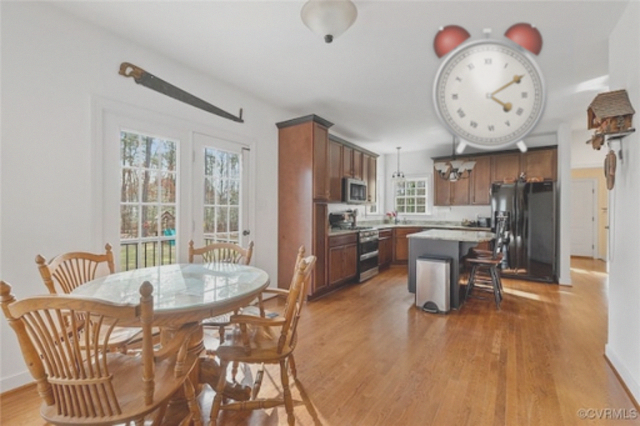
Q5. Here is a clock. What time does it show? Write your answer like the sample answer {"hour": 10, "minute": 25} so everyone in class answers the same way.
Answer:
{"hour": 4, "minute": 10}
